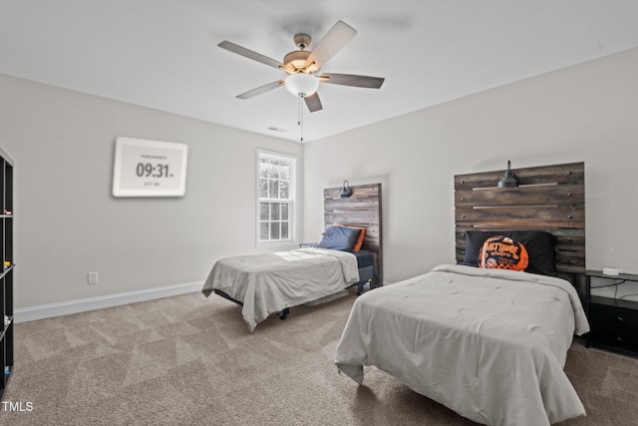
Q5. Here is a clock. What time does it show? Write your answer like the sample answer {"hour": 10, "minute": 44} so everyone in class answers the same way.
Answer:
{"hour": 9, "minute": 31}
